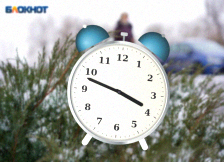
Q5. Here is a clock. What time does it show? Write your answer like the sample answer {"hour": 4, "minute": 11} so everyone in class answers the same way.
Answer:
{"hour": 3, "minute": 48}
